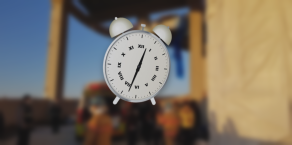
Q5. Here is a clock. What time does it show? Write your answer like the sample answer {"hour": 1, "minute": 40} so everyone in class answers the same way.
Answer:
{"hour": 12, "minute": 33}
